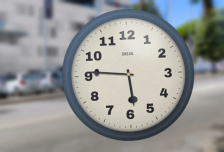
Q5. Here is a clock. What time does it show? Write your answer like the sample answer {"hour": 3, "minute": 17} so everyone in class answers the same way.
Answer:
{"hour": 5, "minute": 46}
